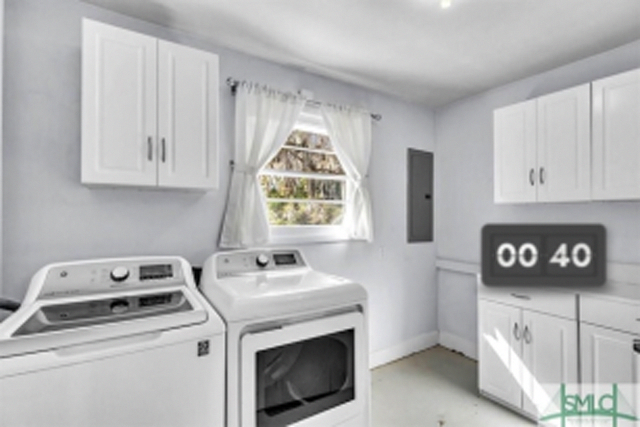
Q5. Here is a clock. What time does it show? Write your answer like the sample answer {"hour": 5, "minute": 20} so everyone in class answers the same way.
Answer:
{"hour": 0, "minute": 40}
